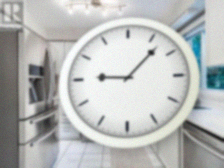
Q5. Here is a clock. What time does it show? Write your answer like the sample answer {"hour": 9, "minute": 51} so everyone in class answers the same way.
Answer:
{"hour": 9, "minute": 7}
